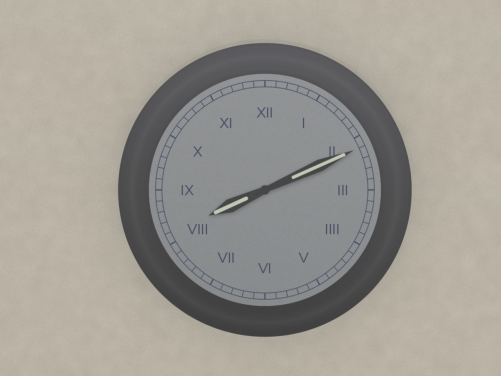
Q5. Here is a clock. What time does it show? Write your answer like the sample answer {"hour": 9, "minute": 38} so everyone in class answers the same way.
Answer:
{"hour": 8, "minute": 11}
